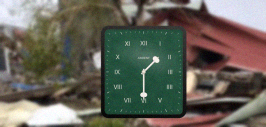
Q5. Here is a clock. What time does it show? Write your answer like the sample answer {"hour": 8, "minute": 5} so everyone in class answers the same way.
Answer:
{"hour": 1, "minute": 30}
